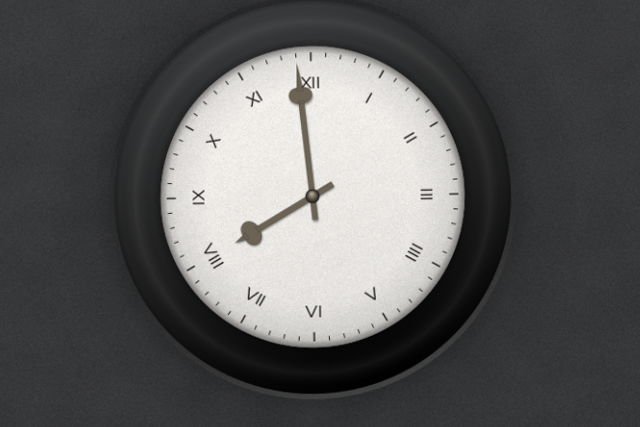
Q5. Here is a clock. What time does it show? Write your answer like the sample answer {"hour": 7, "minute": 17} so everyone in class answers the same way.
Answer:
{"hour": 7, "minute": 59}
